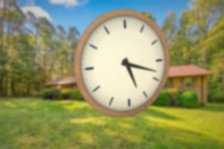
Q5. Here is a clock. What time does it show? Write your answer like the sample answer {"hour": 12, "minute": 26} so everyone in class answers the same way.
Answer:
{"hour": 5, "minute": 18}
